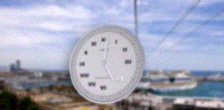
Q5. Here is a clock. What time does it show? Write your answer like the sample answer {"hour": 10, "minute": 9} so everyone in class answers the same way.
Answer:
{"hour": 5, "minute": 1}
